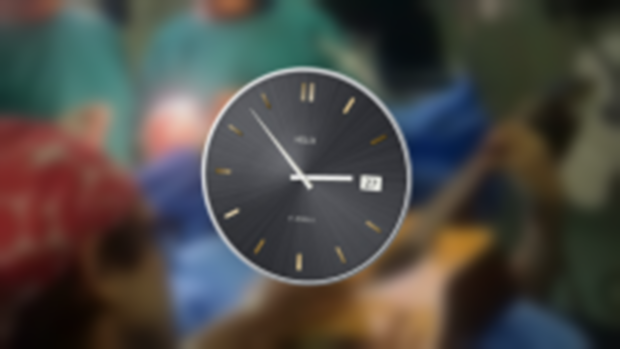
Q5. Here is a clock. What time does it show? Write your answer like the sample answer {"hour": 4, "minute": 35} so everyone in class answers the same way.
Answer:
{"hour": 2, "minute": 53}
